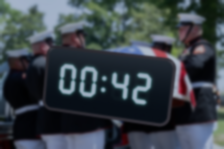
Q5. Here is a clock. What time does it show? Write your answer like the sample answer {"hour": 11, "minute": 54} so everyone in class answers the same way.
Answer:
{"hour": 0, "minute": 42}
